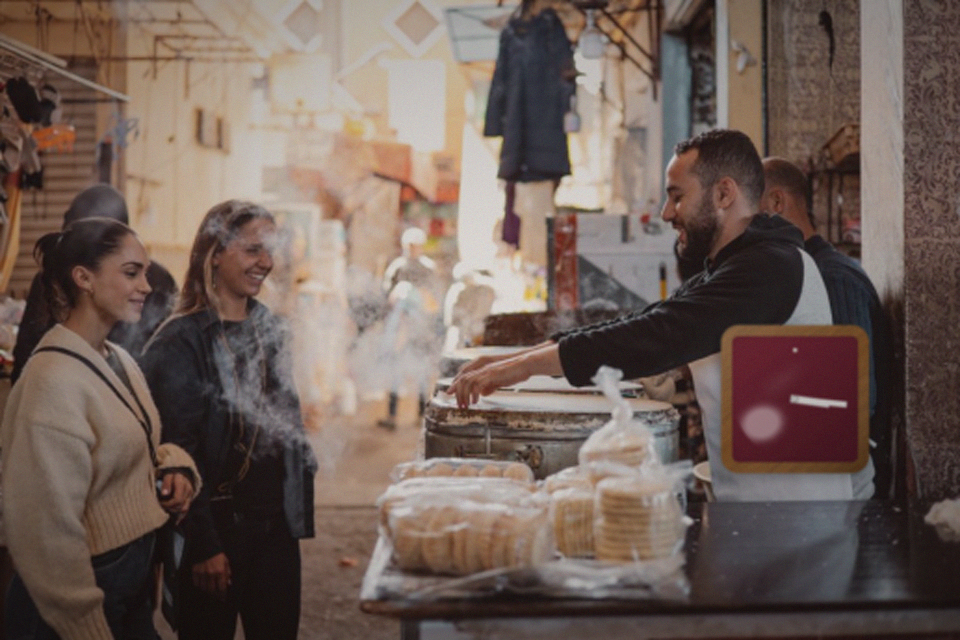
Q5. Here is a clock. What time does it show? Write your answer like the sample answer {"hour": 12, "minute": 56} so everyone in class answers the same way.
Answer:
{"hour": 3, "minute": 16}
